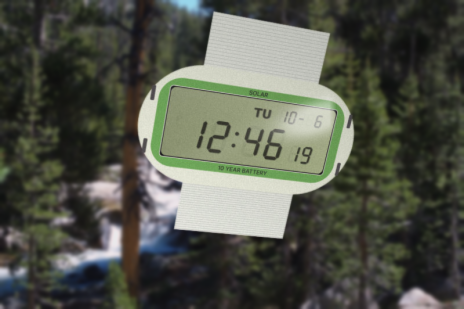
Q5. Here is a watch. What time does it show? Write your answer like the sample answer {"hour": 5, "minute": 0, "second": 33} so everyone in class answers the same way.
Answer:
{"hour": 12, "minute": 46, "second": 19}
